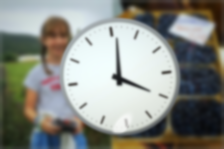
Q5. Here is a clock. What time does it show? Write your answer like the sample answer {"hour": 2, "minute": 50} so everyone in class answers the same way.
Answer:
{"hour": 4, "minute": 1}
